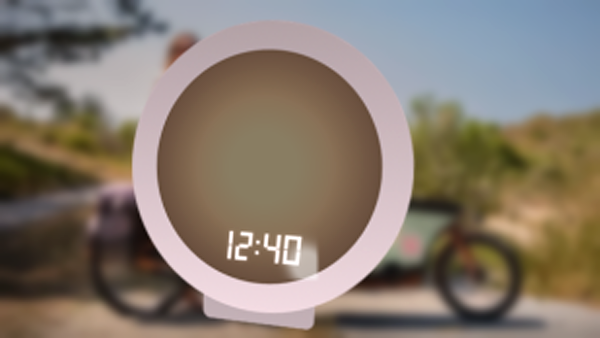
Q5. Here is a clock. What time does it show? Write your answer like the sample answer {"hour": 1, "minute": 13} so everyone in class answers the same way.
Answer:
{"hour": 12, "minute": 40}
